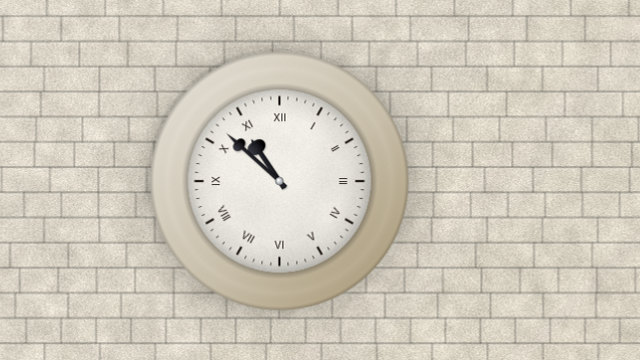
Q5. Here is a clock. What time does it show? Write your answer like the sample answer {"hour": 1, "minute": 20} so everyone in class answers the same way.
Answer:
{"hour": 10, "minute": 52}
